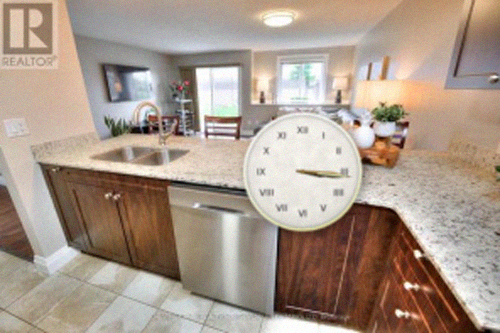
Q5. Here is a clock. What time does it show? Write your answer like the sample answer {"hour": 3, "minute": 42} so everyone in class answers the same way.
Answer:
{"hour": 3, "minute": 16}
